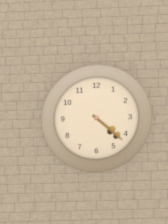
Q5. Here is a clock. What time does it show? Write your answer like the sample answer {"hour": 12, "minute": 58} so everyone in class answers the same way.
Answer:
{"hour": 4, "minute": 22}
